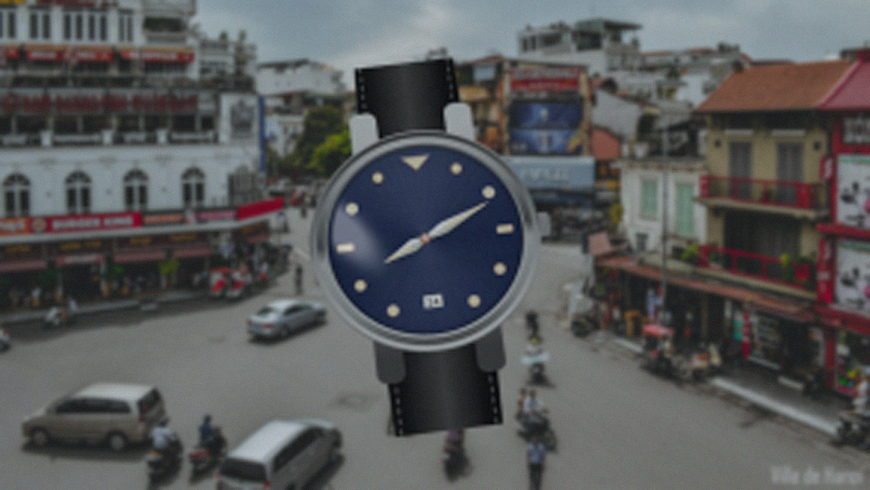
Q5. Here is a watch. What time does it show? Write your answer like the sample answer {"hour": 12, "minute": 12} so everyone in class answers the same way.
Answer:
{"hour": 8, "minute": 11}
